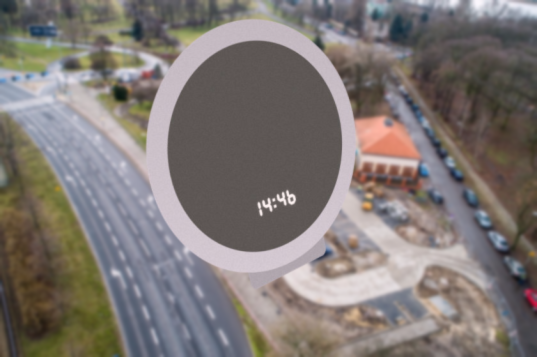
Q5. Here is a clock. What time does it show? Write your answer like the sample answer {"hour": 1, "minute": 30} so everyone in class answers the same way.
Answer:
{"hour": 14, "minute": 46}
